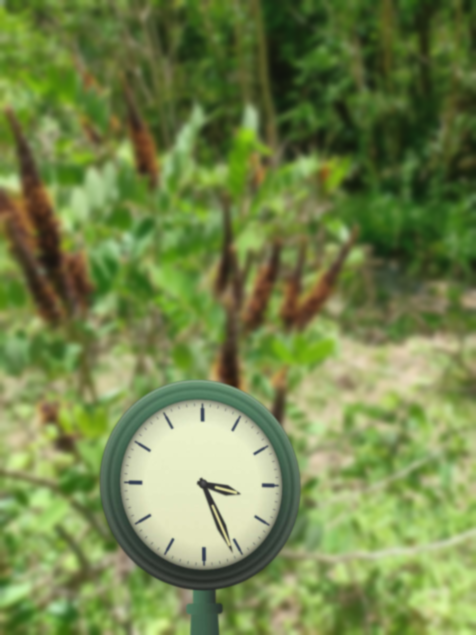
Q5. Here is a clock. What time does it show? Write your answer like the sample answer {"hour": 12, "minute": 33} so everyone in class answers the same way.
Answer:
{"hour": 3, "minute": 26}
